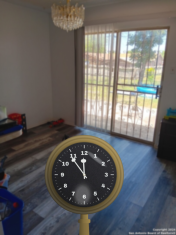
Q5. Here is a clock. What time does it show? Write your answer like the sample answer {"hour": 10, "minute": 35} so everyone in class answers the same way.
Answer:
{"hour": 11, "minute": 54}
